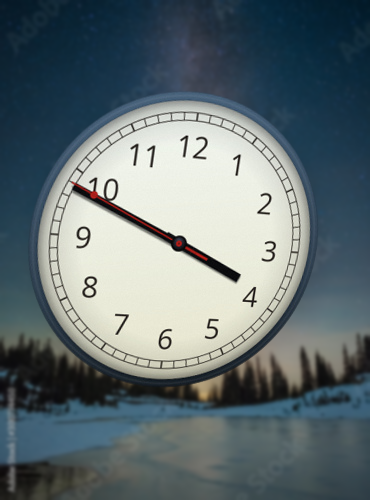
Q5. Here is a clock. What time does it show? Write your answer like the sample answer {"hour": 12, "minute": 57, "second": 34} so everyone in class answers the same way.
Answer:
{"hour": 3, "minute": 48, "second": 49}
